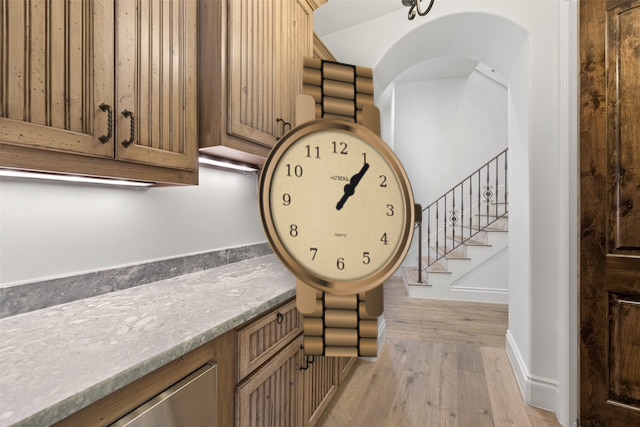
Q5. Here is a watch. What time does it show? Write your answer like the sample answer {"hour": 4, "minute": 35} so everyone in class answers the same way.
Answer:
{"hour": 1, "minute": 6}
